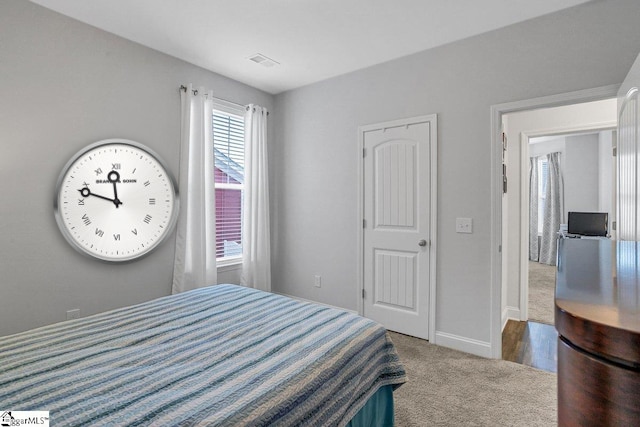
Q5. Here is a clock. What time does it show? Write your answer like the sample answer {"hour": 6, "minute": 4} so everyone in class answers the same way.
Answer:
{"hour": 11, "minute": 48}
